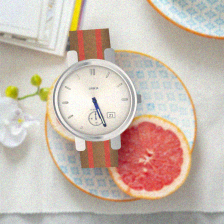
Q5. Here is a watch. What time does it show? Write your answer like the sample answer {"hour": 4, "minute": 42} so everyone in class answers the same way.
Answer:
{"hour": 5, "minute": 27}
